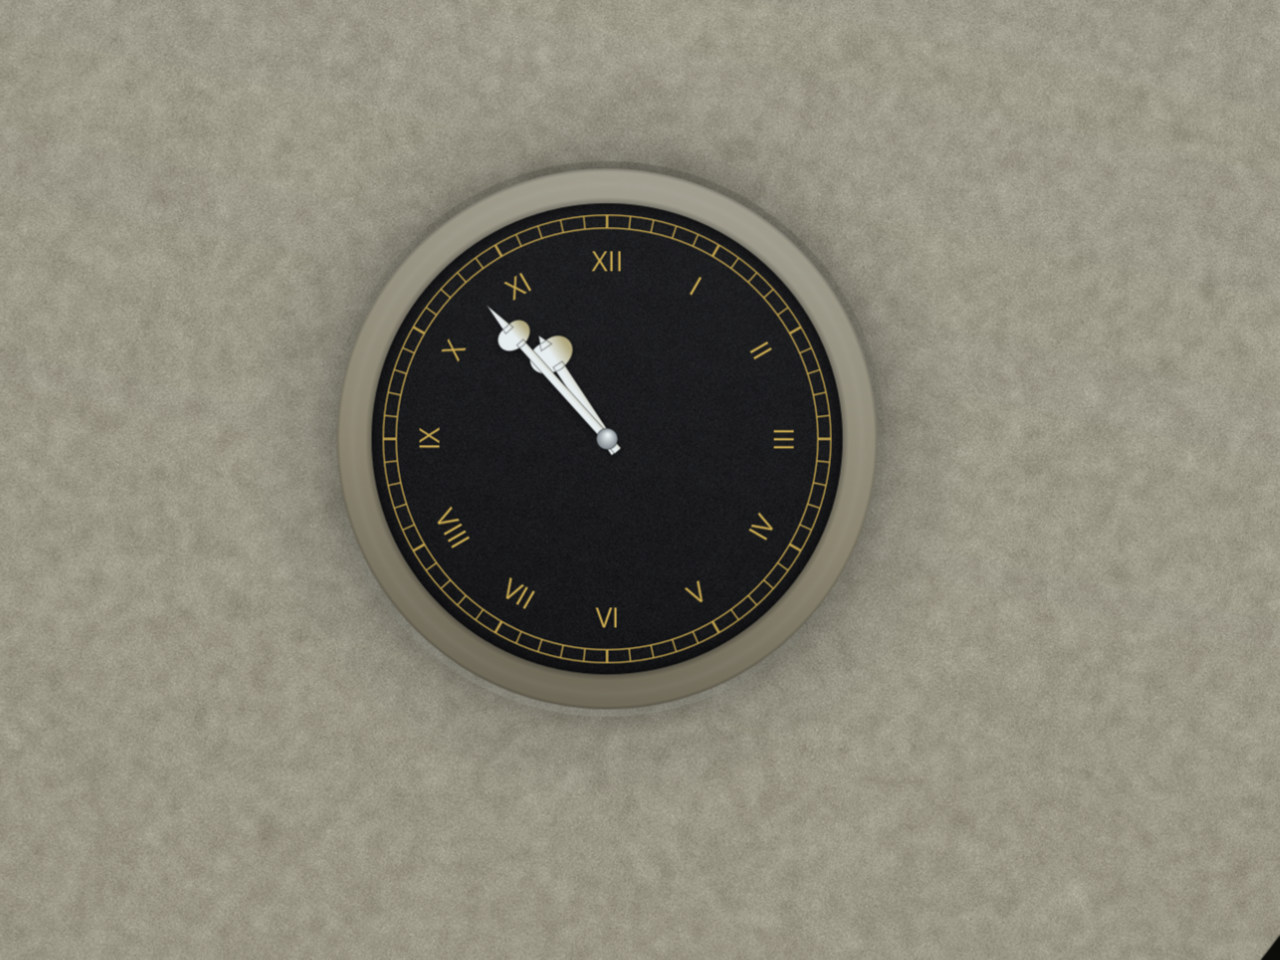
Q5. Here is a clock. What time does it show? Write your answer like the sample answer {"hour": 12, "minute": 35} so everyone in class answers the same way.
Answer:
{"hour": 10, "minute": 53}
